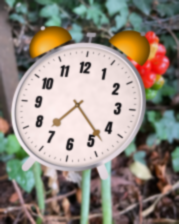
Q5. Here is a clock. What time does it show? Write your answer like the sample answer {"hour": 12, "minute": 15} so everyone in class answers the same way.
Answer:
{"hour": 7, "minute": 23}
